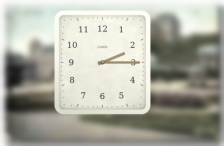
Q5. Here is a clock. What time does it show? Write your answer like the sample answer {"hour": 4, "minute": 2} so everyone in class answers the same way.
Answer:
{"hour": 2, "minute": 15}
